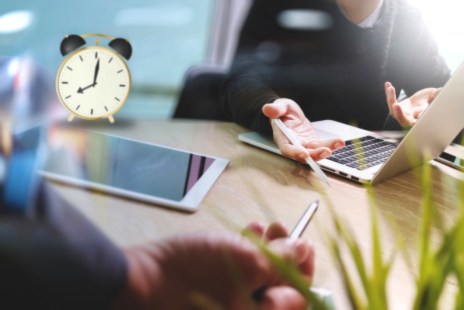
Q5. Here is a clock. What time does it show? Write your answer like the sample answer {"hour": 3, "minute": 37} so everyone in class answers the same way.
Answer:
{"hour": 8, "minute": 1}
